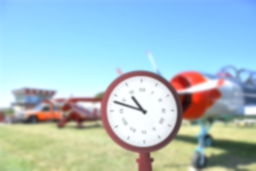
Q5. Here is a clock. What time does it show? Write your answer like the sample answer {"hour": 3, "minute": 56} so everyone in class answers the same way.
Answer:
{"hour": 10, "minute": 48}
